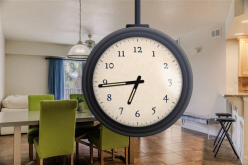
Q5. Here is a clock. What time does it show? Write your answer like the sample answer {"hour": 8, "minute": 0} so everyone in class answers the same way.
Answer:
{"hour": 6, "minute": 44}
